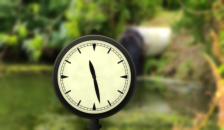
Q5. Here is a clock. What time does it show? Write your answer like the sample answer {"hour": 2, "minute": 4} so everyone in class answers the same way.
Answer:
{"hour": 11, "minute": 28}
